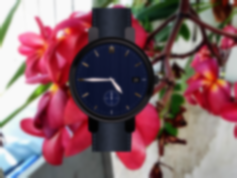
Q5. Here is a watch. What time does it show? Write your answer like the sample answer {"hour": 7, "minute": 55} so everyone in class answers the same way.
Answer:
{"hour": 4, "minute": 45}
